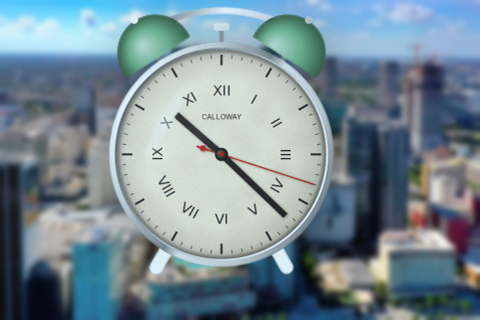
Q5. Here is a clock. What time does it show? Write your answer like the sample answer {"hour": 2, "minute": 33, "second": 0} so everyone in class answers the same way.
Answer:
{"hour": 10, "minute": 22, "second": 18}
